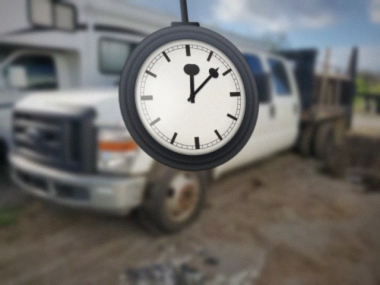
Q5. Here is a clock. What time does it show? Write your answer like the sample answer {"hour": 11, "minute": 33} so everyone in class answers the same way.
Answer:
{"hour": 12, "minute": 8}
